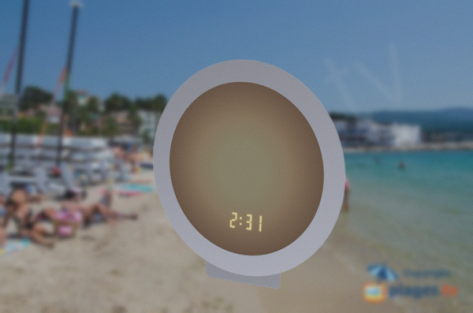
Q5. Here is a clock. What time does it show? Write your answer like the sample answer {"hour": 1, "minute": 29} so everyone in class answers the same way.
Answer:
{"hour": 2, "minute": 31}
